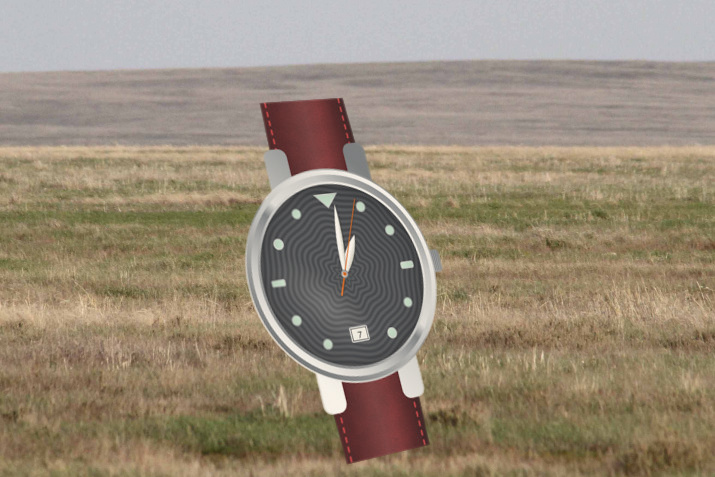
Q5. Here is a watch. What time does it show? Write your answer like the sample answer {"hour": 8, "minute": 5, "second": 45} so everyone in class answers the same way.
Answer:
{"hour": 1, "minute": 1, "second": 4}
